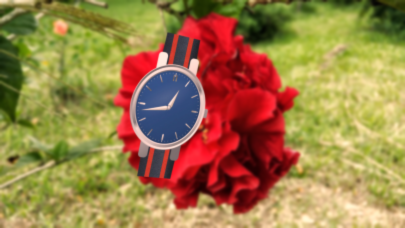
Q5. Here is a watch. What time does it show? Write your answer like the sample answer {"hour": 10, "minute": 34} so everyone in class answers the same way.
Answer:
{"hour": 12, "minute": 43}
